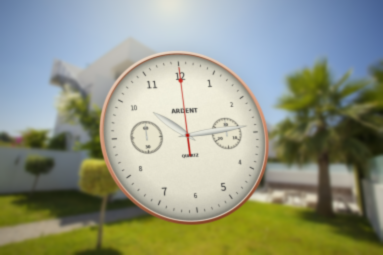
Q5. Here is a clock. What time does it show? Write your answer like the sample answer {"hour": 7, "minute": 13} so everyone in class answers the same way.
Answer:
{"hour": 10, "minute": 14}
